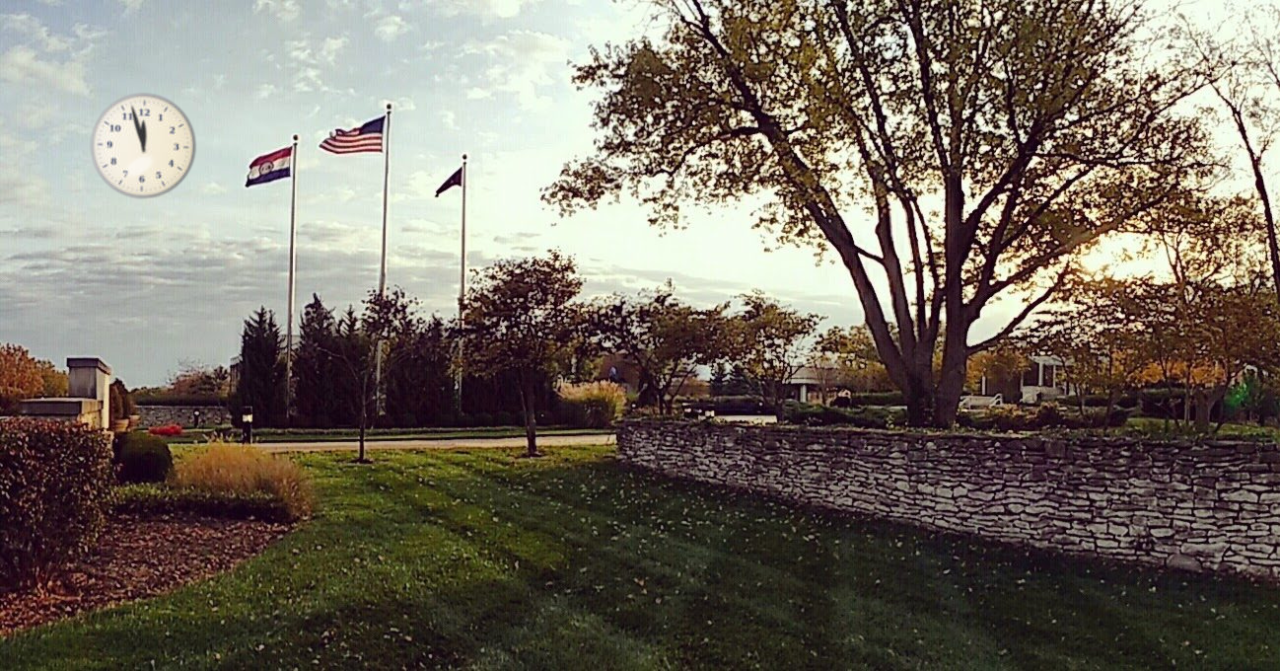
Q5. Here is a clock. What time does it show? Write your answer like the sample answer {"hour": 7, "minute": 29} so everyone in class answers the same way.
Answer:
{"hour": 11, "minute": 57}
